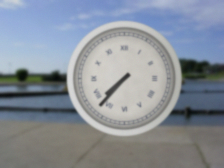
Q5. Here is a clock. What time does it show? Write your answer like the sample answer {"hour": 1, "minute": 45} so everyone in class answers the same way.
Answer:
{"hour": 7, "minute": 37}
